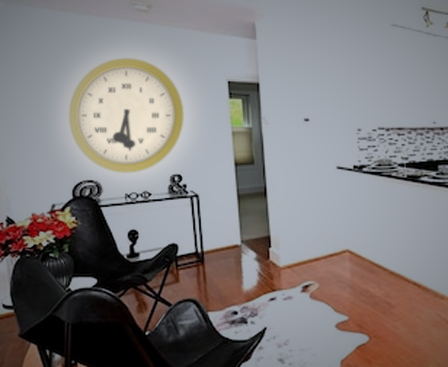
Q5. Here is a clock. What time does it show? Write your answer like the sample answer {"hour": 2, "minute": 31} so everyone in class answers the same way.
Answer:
{"hour": 6, "minute": 29}
